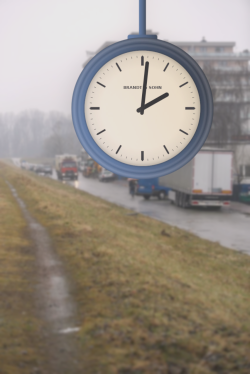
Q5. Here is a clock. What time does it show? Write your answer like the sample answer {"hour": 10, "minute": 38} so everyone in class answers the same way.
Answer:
{"hour": 2, "minute": 1}
